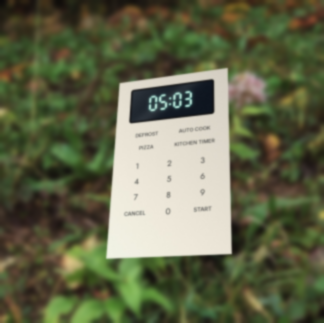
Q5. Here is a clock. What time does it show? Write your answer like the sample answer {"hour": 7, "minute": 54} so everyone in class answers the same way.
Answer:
{"hour": 5, "minute": 3}
